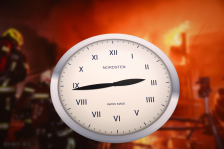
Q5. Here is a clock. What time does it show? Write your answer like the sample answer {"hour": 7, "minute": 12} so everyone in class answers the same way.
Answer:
{"hour": 2, "minute": 44}
